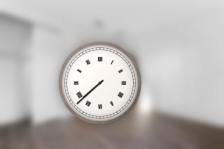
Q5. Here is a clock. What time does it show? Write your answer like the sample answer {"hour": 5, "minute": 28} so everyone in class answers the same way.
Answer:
{"hour": 7, "minute": 38}
